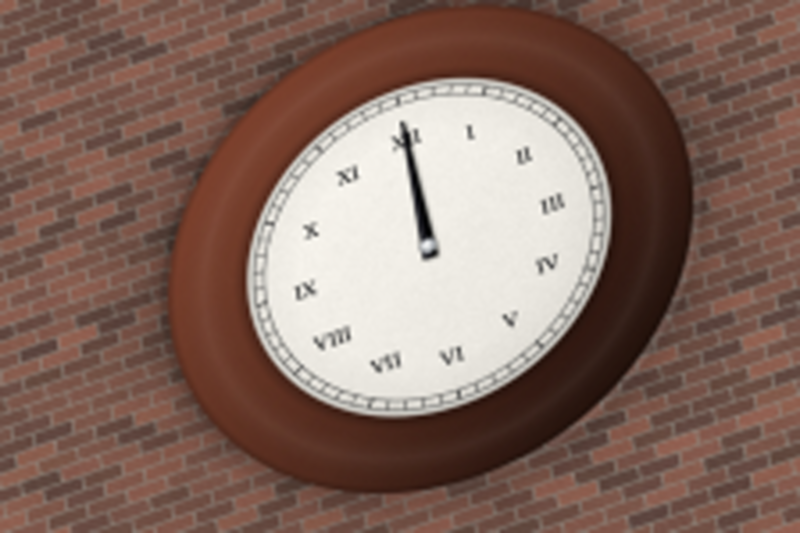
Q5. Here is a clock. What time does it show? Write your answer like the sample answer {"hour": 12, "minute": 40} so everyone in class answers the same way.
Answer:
{"hour": 12, "minute": 0}
